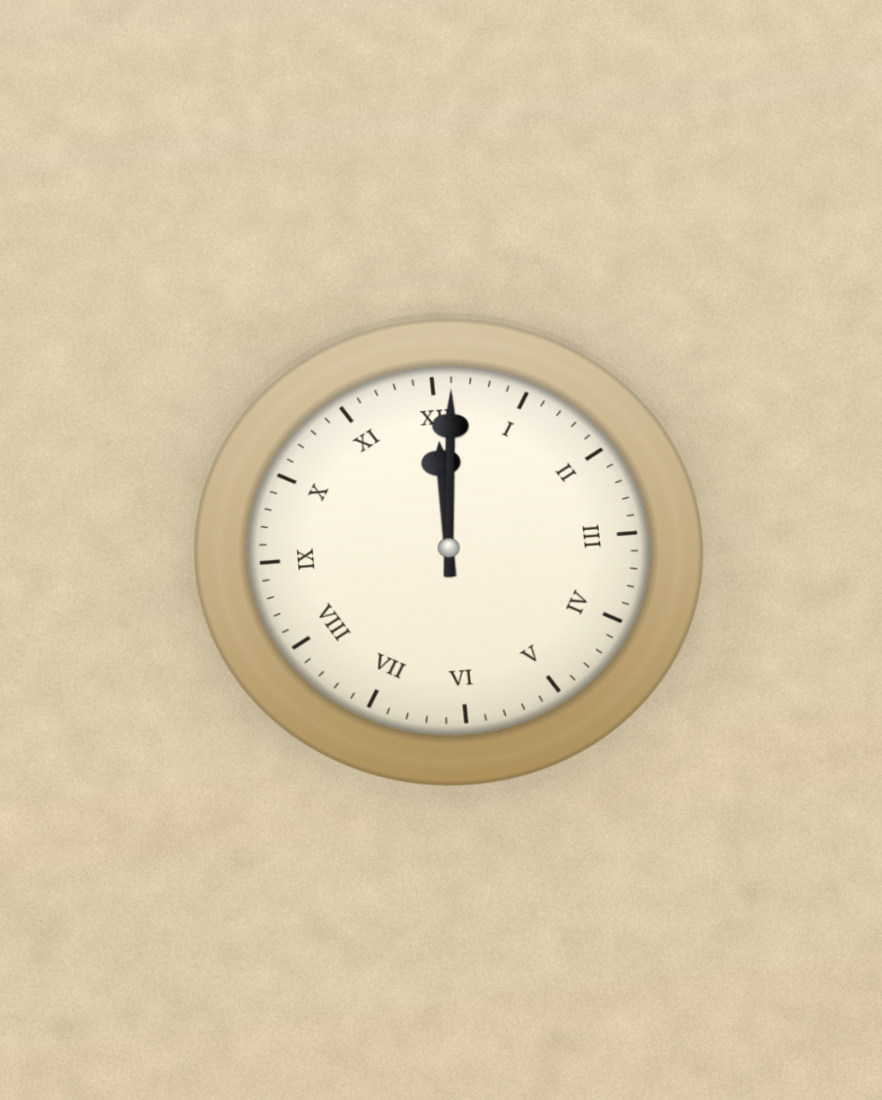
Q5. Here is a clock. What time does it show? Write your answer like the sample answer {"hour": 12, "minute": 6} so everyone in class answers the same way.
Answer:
{"hour": 12, "minute": 1}
